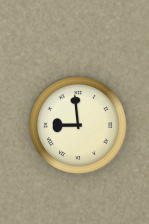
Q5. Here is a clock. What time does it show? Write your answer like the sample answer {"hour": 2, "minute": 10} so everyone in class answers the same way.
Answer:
{"hour": 8, "minute": 59}
